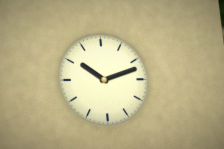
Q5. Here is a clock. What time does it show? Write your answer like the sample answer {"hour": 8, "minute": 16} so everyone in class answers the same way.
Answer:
{"hour": 10, "minute": 12}
